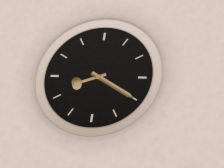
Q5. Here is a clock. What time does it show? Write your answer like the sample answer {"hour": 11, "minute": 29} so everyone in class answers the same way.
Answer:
{"hour": 8, "minute": 20}
